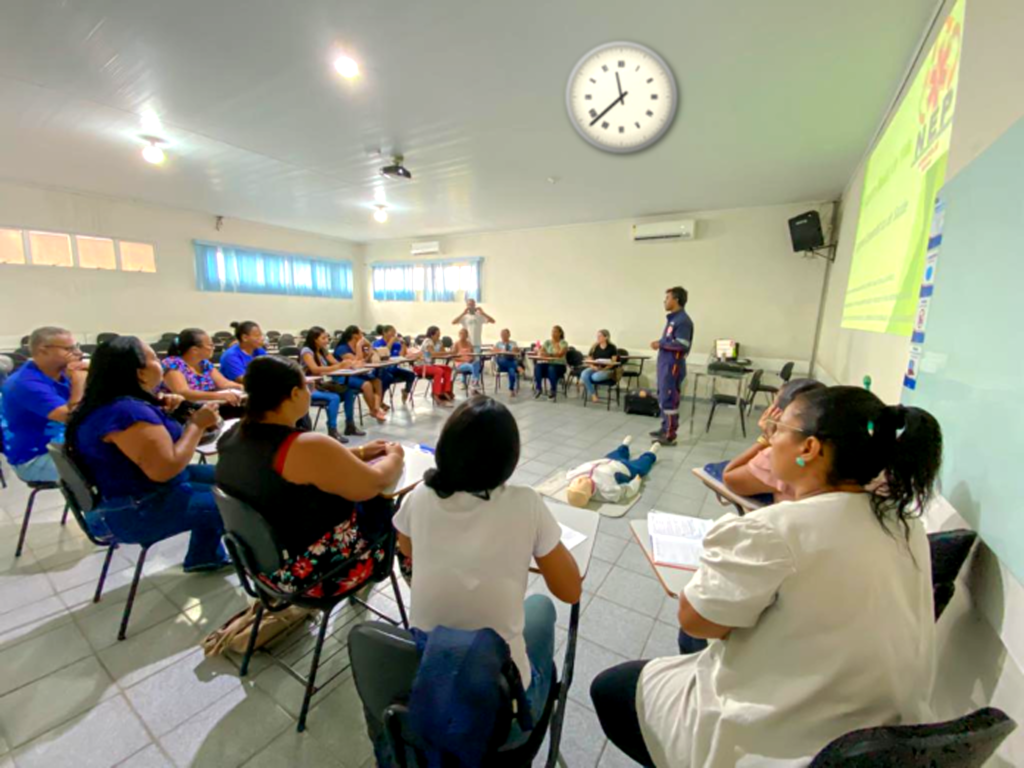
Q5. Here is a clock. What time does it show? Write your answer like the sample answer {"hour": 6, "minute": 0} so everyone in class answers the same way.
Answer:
{"hour": 11, "minute": 38}
